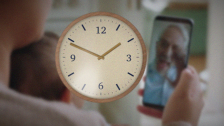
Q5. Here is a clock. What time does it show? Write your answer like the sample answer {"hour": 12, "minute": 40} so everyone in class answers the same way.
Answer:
{"hour": 1, "minute": 49}
